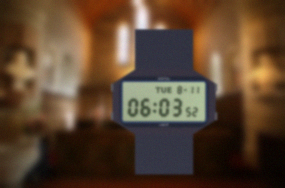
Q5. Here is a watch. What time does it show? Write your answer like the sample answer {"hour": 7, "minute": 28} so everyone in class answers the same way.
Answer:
{"hour": 6, "minute": 3}
